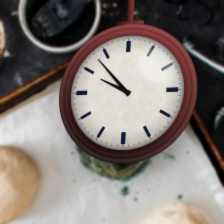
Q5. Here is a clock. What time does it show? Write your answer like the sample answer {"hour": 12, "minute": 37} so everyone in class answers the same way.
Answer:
{"hour": 9, "minute": 53}
